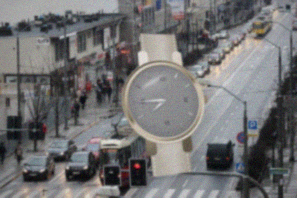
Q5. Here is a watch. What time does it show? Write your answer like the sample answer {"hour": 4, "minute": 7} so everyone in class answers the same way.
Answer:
{"hour": 7, "minute": 45}
